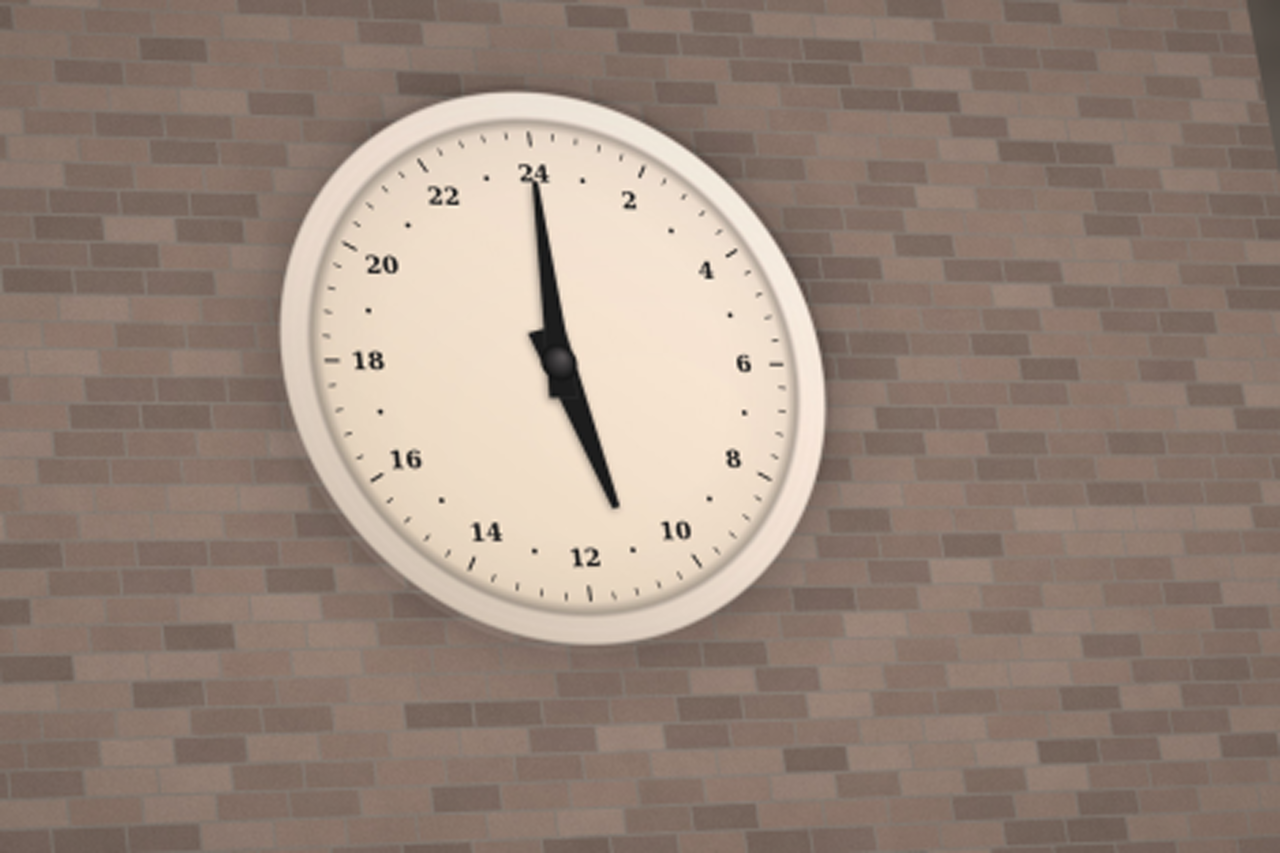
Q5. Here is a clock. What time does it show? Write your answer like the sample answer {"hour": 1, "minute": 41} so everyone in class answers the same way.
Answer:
{"hour": 11, "minute": 0}
